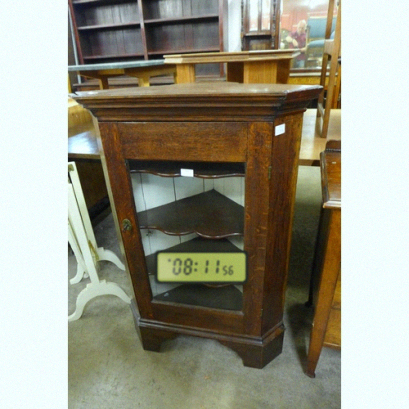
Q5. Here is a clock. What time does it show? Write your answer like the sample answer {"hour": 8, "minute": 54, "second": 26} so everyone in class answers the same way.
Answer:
{"hour": 8, "minute": 11, "second": 56}
